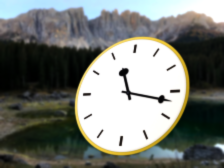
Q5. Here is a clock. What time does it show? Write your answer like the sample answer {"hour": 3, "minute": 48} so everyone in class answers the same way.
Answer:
{"hour": 11, "minute": 17}
